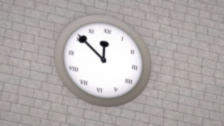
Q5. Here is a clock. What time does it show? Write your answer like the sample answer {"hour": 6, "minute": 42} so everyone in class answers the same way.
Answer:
{"hour": 11, "minute": 51}
